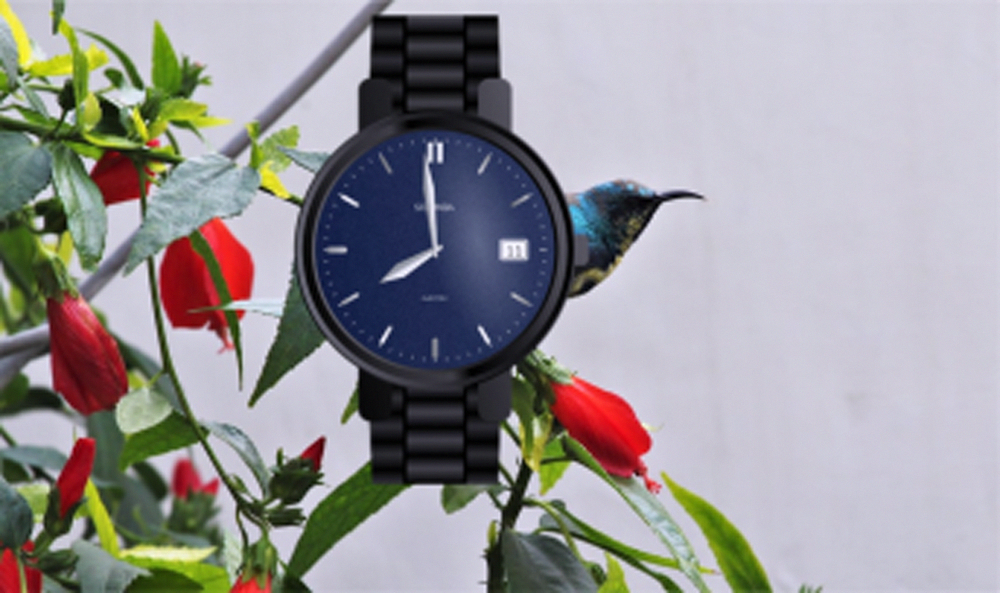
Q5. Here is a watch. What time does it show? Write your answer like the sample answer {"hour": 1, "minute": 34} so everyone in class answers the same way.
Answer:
{"hour": 7, "minute": 59}
